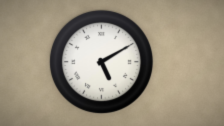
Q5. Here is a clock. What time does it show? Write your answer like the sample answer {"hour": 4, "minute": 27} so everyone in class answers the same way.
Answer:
{"hour": 5, "minute": 10}
